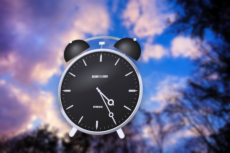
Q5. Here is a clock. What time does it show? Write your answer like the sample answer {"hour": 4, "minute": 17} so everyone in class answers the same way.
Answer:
{"hour": 4, "minute": 25}
